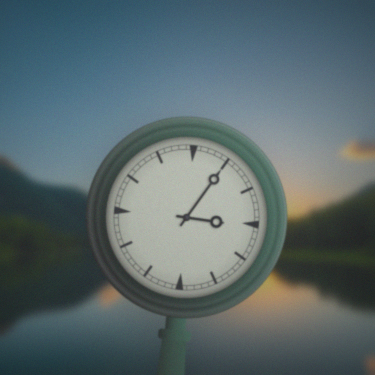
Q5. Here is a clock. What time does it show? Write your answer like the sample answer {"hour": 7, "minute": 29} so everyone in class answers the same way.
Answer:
{"hour": 3, "minute": 5}
